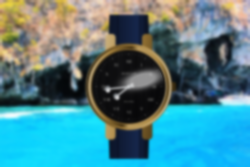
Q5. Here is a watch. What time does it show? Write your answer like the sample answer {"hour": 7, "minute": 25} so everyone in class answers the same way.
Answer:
{"hour": 7, "minute": 44}
